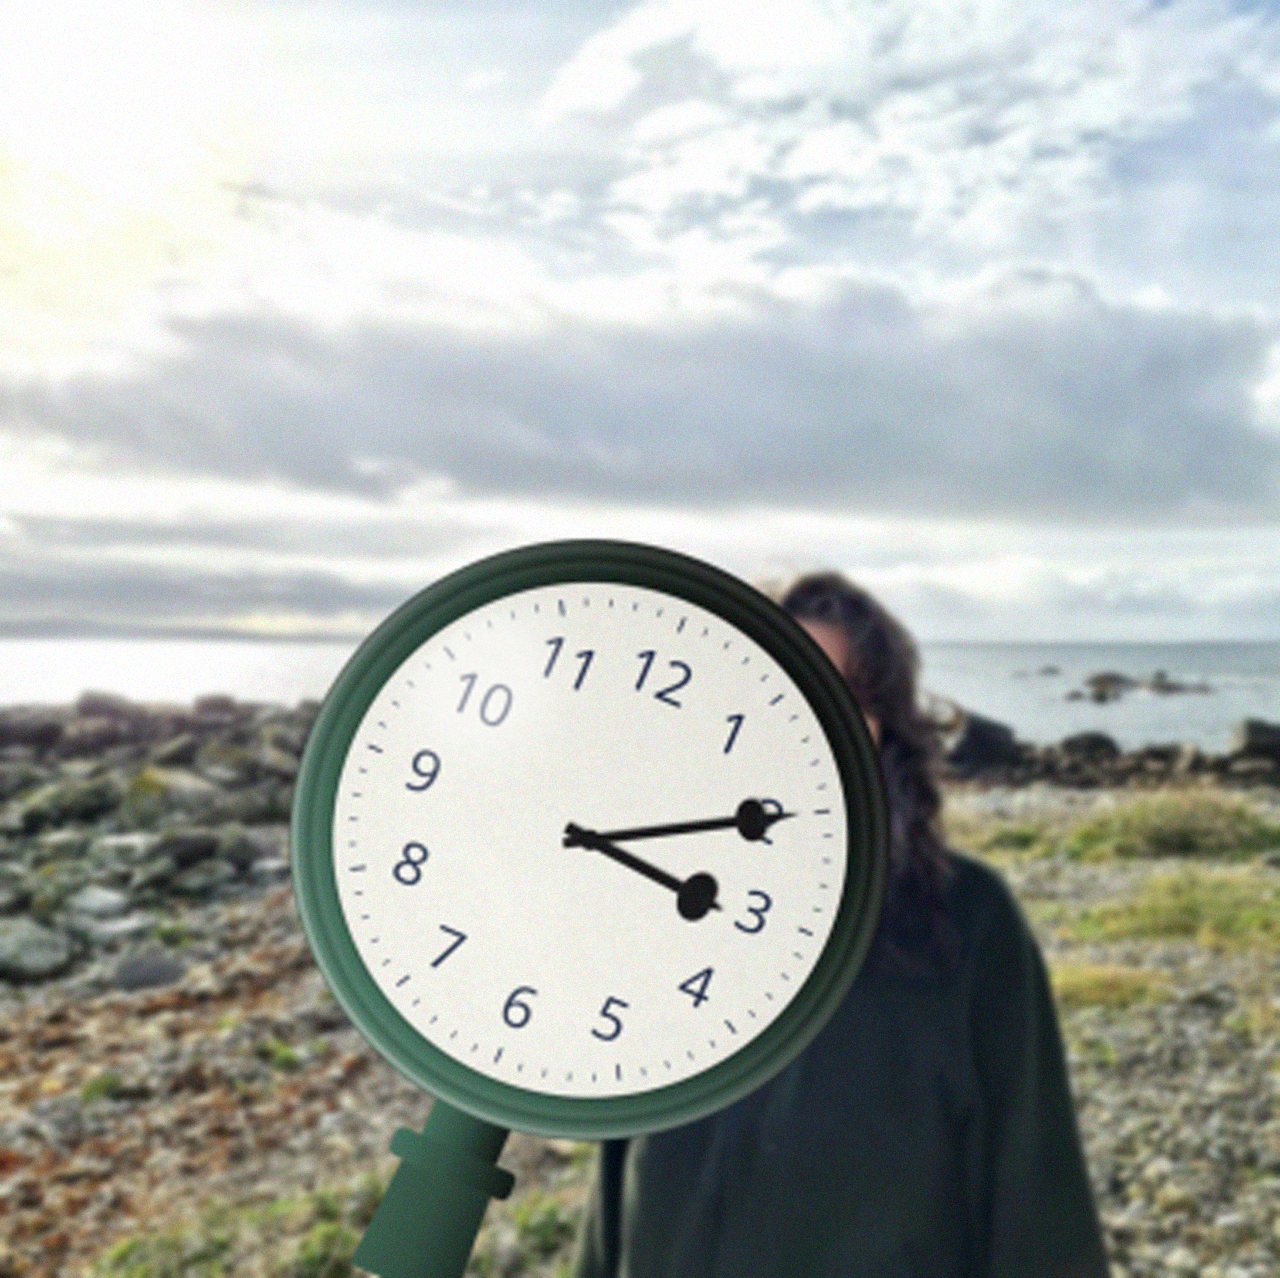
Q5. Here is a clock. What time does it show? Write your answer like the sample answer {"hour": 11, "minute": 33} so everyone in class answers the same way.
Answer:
{"hour": 3, "minute": 10}
